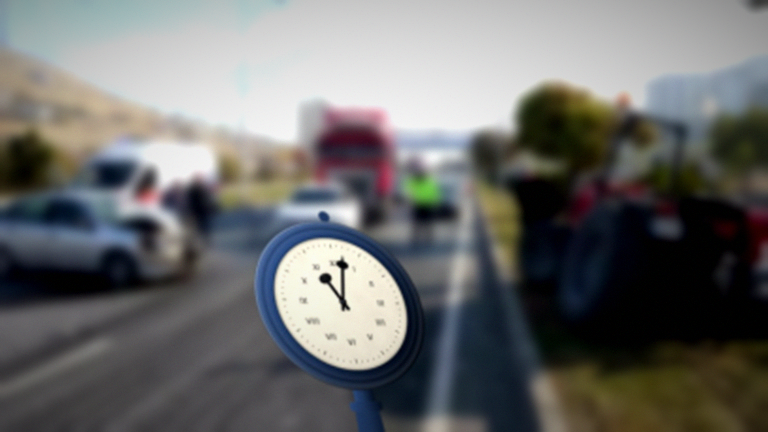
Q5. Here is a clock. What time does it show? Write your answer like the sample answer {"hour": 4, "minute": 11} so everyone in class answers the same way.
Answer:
{"hour": 11, "minute": 2}
